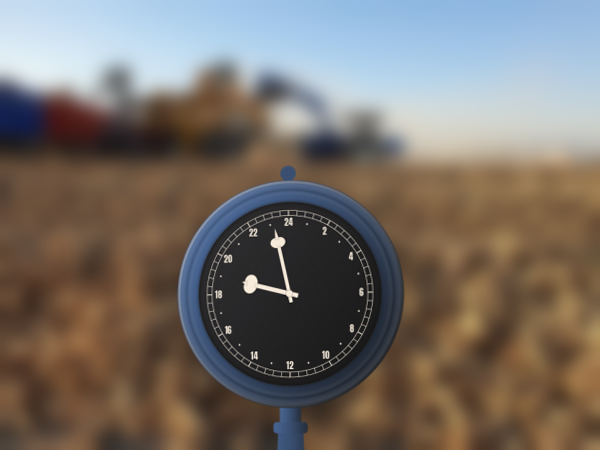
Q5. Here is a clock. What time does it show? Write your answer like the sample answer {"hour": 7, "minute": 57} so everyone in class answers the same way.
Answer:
{"hour": 18, "minute": 58}
